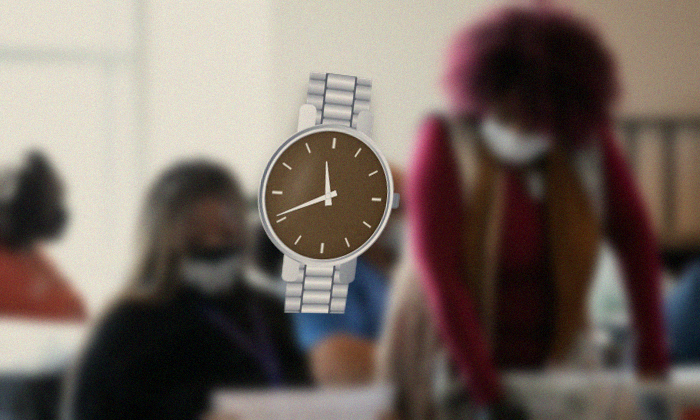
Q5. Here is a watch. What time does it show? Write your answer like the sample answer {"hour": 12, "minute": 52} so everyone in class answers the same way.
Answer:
{"hour": 11, "minute": 41}
